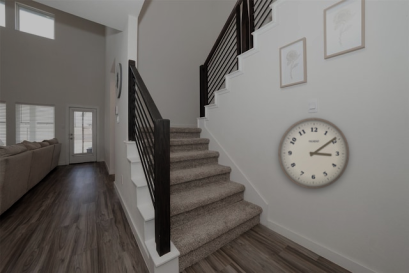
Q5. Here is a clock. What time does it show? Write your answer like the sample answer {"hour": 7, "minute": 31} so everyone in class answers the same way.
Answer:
{"hour": 3, "minute": 9}
